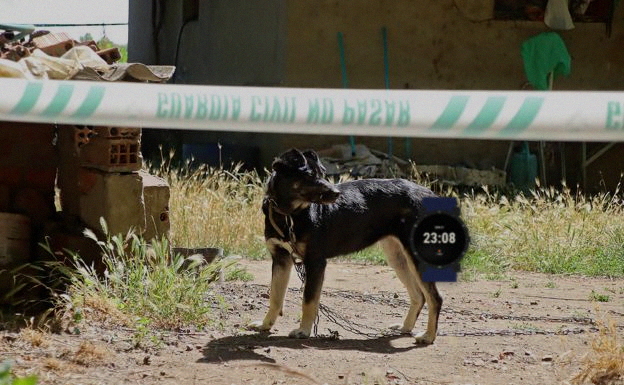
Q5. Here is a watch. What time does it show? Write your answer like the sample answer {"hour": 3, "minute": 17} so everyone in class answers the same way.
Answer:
{"hour": 23, "minute": 8}
